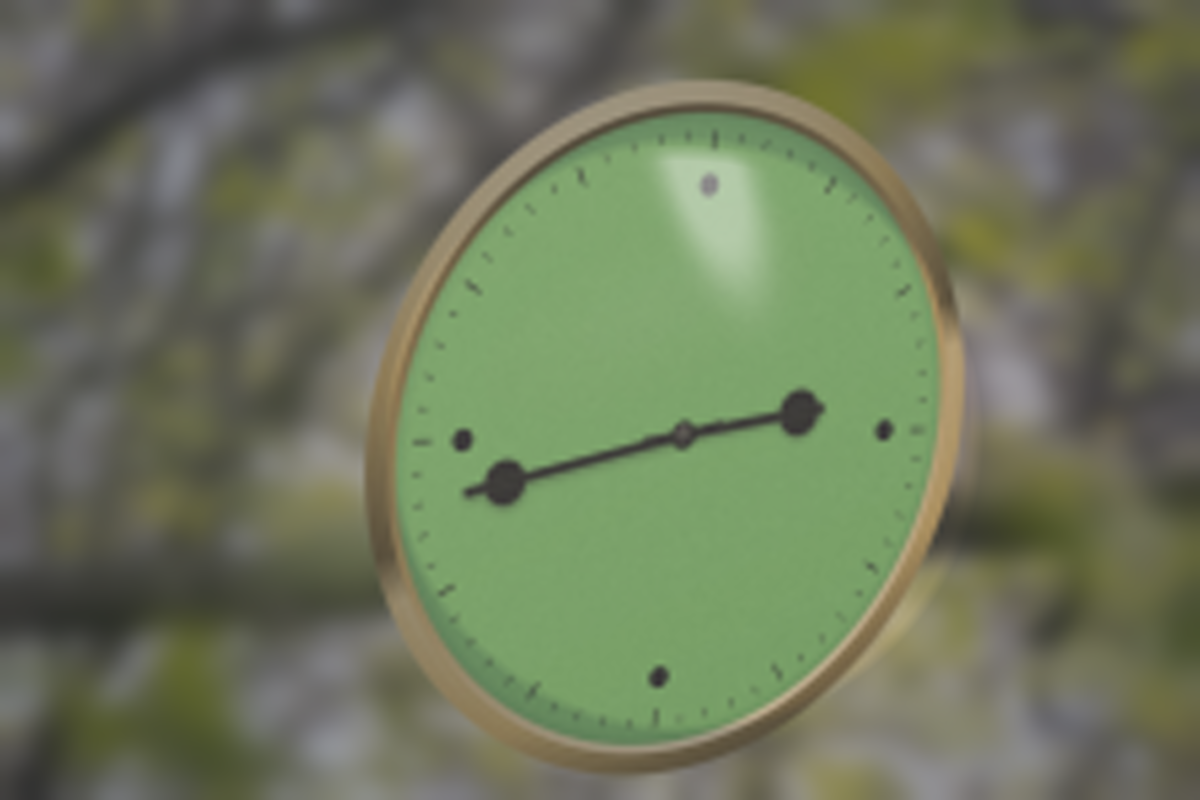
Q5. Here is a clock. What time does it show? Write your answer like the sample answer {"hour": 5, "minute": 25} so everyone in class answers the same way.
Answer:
{"hour": 2, "minute": 43}
